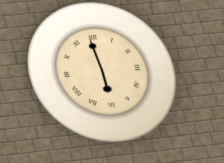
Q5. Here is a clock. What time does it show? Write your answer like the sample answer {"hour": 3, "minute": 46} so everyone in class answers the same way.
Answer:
{"hour": 5, "minute": 59}
